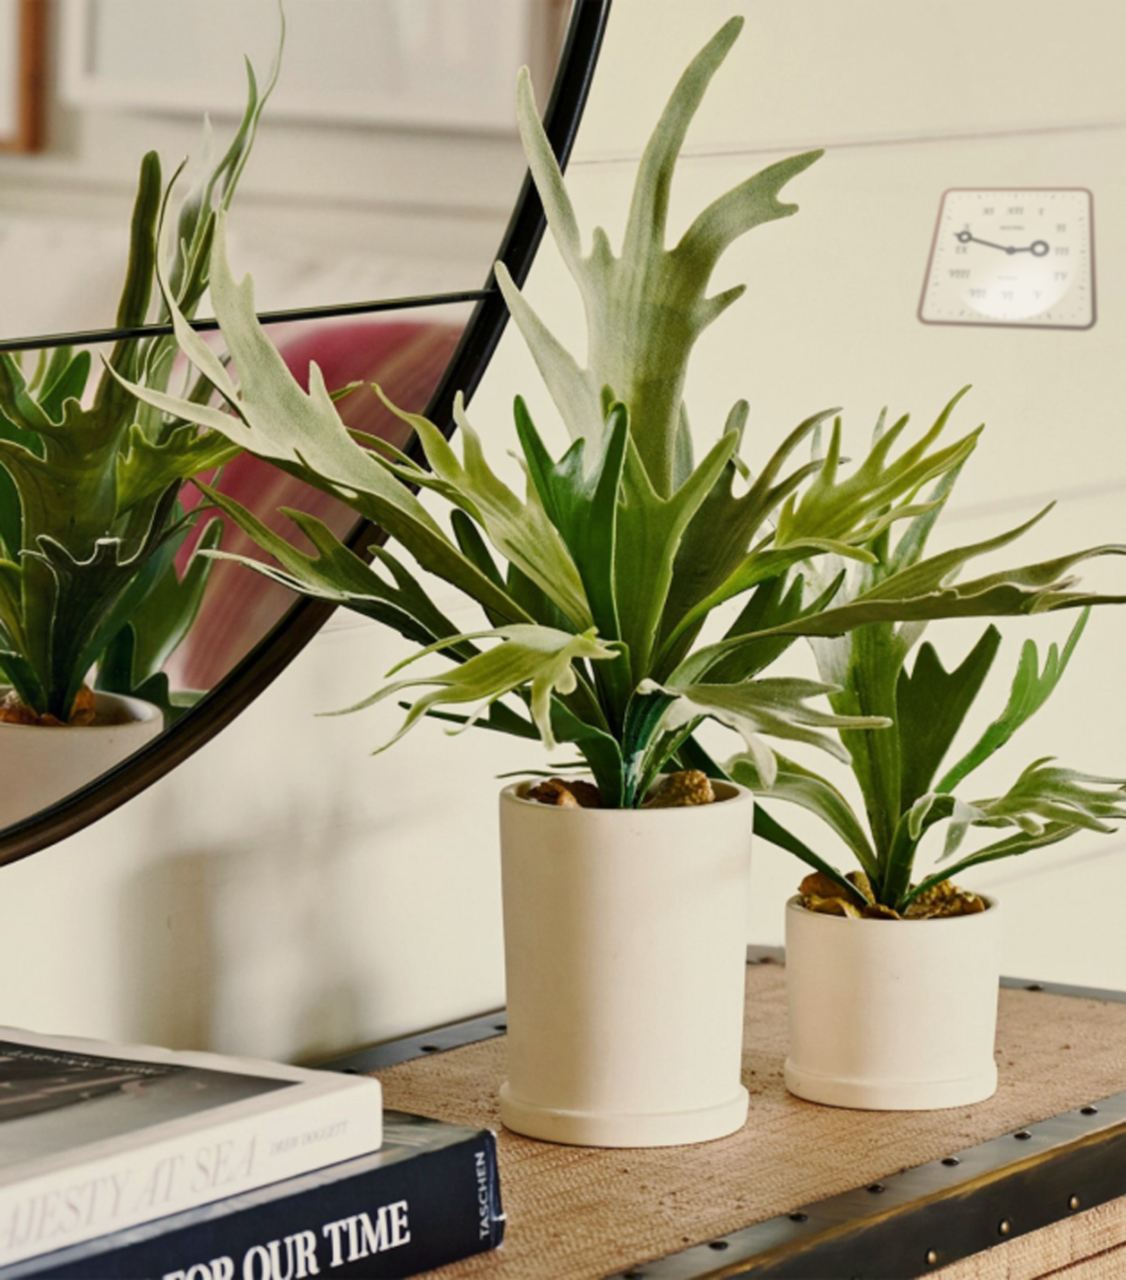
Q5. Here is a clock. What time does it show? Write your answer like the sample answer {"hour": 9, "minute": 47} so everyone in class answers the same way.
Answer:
{"hour": 2, "minute": 48}
